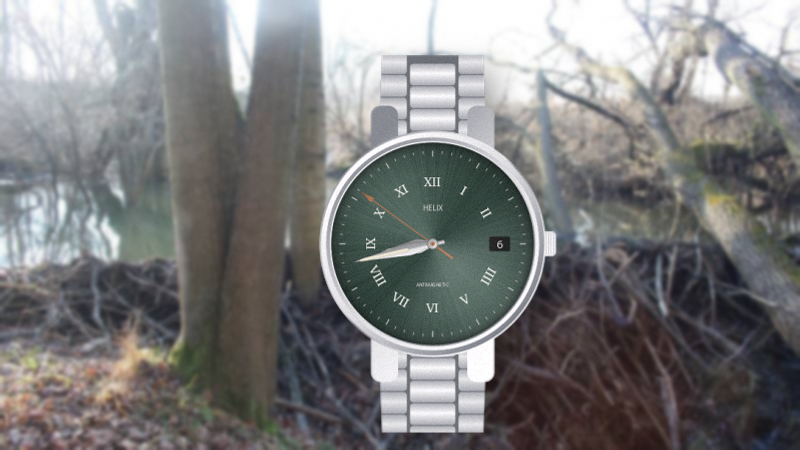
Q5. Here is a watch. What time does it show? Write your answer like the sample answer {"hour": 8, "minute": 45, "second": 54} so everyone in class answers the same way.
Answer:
{"hour": 8, "minute": 42, "second": 51}
